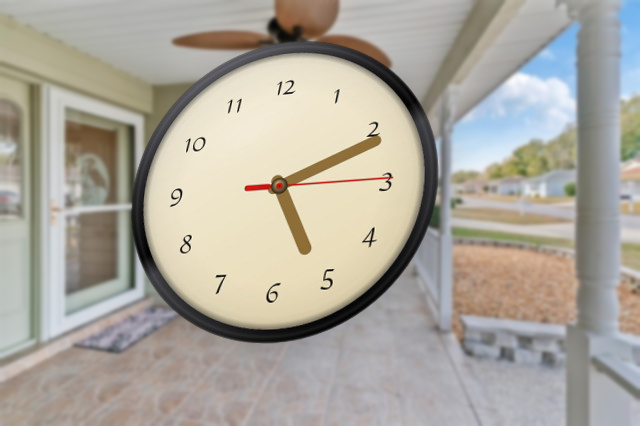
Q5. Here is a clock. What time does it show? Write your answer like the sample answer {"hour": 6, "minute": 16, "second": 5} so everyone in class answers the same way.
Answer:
{"hour": 5, "minute": 11, "second": 15}
